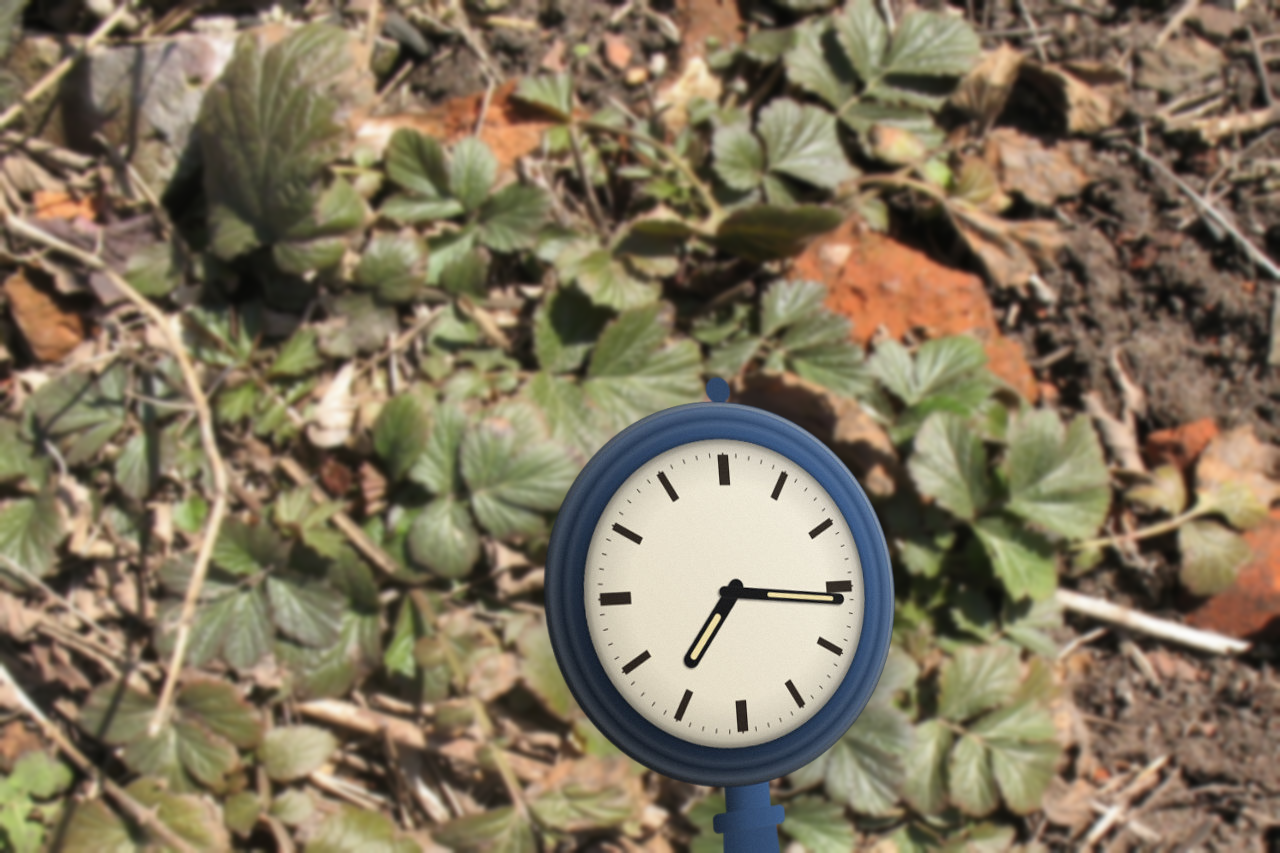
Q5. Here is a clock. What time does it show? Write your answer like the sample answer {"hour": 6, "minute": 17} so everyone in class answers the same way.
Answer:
{"hour": 7, "minute": 16}
